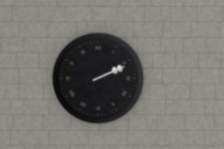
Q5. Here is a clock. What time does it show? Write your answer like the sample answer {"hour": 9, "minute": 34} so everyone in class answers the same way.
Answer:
{"hour": 2, "minute": 11}
